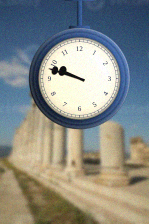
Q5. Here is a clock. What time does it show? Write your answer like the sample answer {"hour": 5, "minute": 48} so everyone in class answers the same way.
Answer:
{"hour": 9, "minute": 48}
